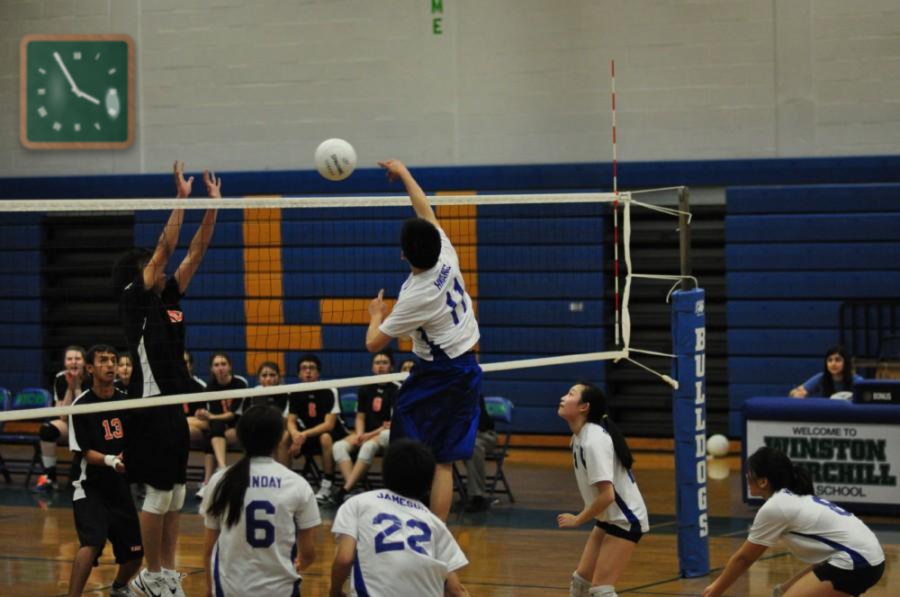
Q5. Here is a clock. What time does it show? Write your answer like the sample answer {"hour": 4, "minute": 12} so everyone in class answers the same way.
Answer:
{"hour": 3, "minute": 55}
